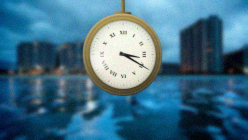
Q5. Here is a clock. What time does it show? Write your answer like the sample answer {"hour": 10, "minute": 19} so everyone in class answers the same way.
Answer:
{"hour": 3, "minute": 20}
